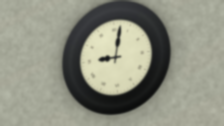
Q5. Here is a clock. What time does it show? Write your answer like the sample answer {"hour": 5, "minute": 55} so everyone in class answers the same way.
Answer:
{"hour": 9, "minute": 2}
